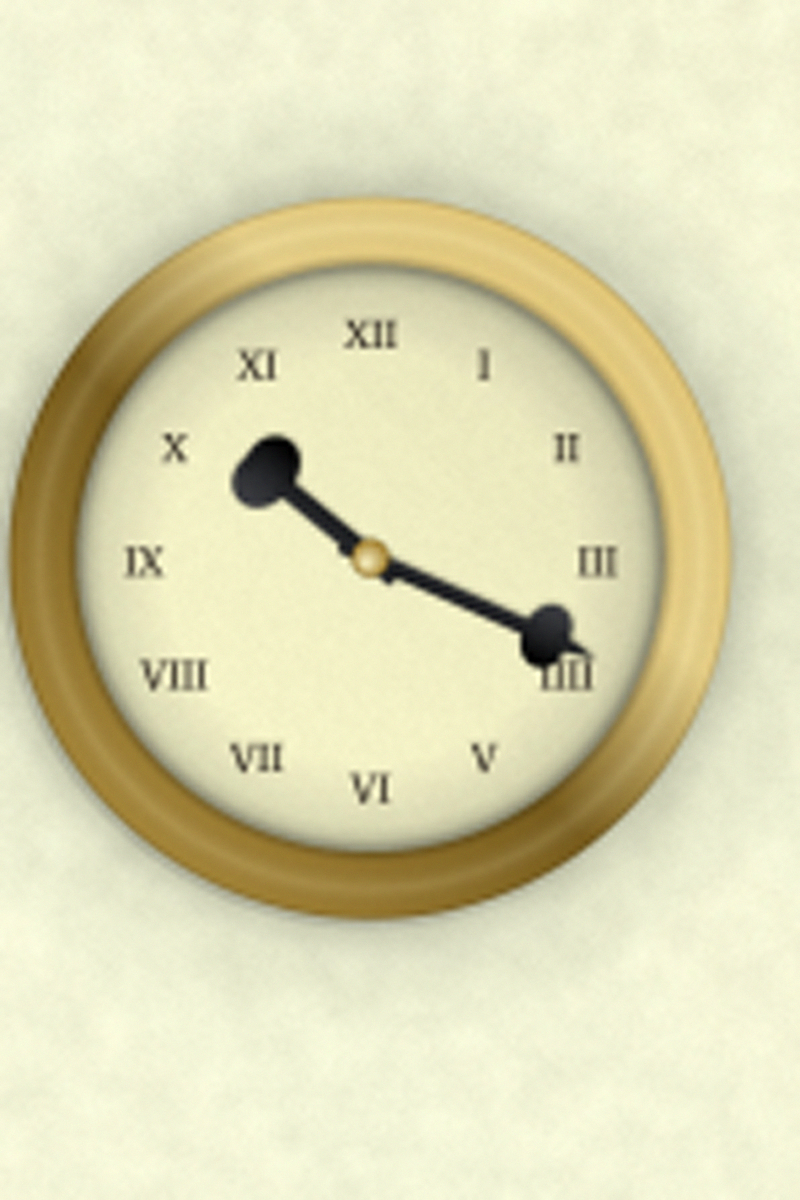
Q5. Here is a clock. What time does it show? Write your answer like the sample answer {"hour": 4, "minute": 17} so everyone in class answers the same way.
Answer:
{"hour": 10, "minute": 19}
